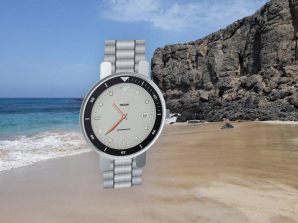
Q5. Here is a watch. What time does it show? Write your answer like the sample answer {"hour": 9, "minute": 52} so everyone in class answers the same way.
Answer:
{"hour": 10, "minute": 38}
